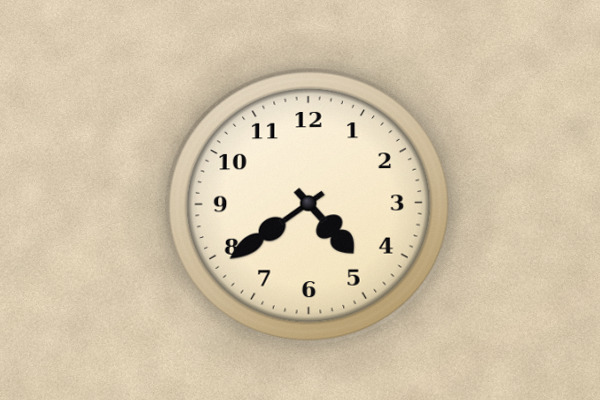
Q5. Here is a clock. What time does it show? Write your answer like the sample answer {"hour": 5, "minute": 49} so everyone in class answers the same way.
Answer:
{"hour": 4, "minute": 39}
